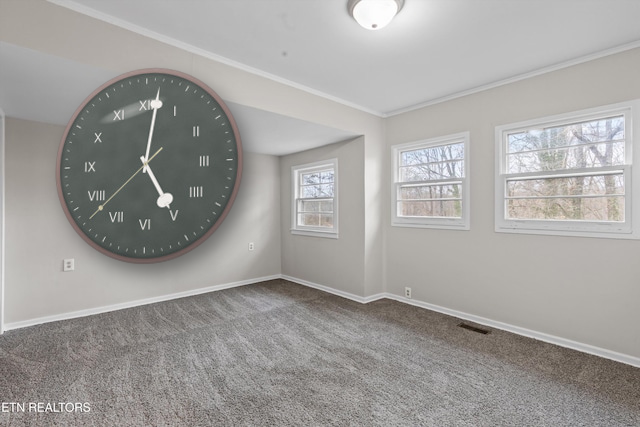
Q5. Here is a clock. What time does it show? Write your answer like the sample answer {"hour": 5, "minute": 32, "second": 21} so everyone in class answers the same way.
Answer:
{"hour": 5, "minute": 1, "second": 38}
